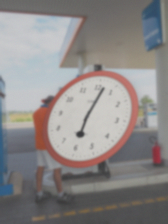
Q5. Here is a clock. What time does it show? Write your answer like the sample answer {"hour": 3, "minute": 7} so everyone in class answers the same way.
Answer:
{"hour": 6, "minute": 2}
